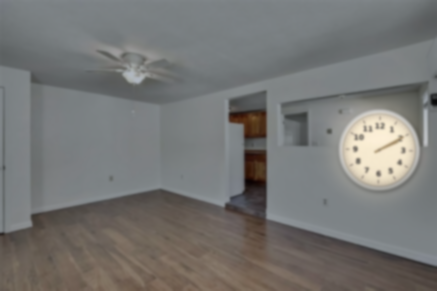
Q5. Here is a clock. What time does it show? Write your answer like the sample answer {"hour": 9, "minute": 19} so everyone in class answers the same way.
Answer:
{"hour": 2, "minute": 10}
